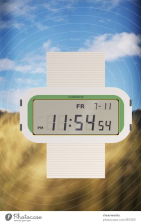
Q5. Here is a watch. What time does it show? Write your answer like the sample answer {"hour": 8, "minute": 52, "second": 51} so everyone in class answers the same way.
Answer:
{"hour": 11, "minute": 54, "second": 54}
